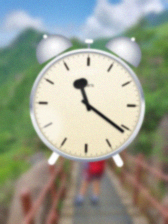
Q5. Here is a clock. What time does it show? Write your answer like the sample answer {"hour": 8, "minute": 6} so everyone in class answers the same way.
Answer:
{"hour": 11, "minute": 21}
